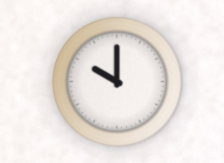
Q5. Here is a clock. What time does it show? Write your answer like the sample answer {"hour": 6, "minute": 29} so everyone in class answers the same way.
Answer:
{"hour": 10, "minute": 0}
